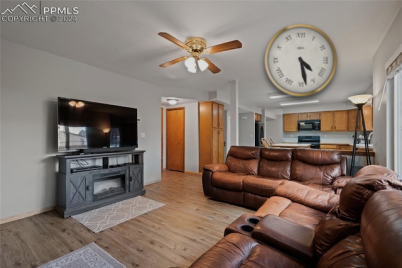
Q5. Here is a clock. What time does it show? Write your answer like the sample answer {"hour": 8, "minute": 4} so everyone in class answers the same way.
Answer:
{"hour": 4, "minute": 28}
